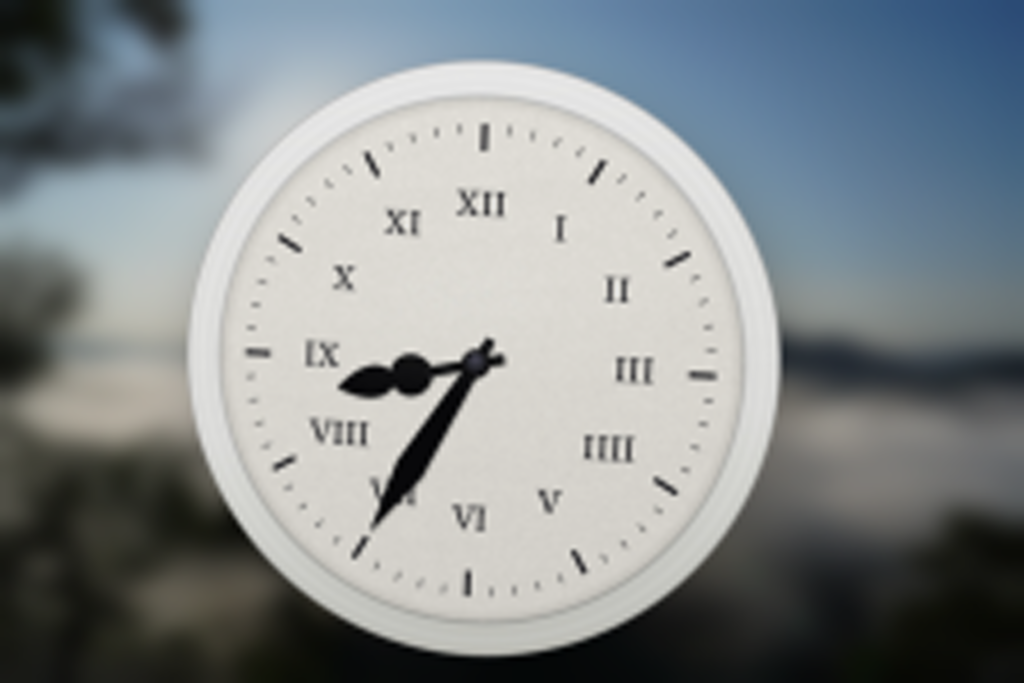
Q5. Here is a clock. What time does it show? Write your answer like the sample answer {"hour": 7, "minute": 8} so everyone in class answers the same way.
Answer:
{"hour": 8, "minute": 35}
